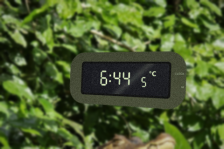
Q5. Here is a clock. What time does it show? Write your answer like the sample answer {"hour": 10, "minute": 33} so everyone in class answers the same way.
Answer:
{"hour": 6, "minute": 44}
